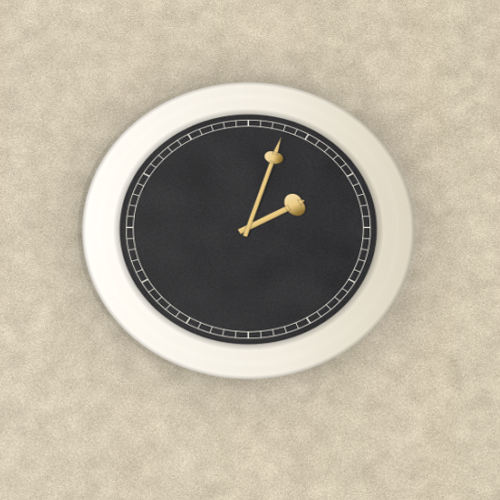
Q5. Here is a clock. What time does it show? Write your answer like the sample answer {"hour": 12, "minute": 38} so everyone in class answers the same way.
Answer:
{"hour": 2, "minute": 3}
